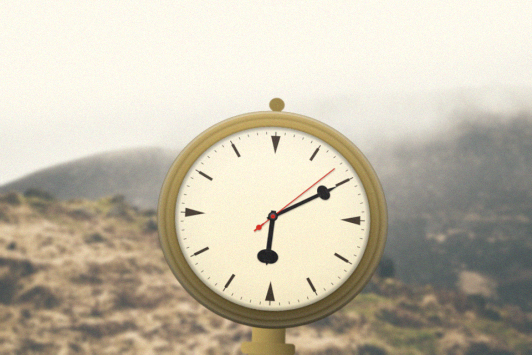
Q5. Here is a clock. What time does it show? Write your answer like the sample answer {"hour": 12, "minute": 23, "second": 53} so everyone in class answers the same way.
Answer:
{"hour": 6, "minute": 10, "second": 8}
